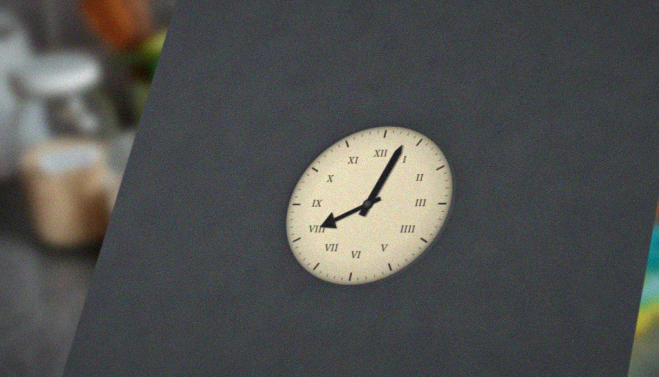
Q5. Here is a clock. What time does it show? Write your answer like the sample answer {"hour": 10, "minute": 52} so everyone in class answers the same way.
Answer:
{"hour": 8, "minute": 3}
